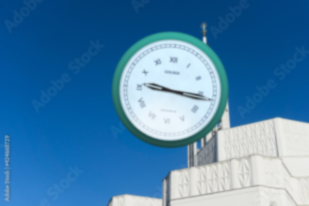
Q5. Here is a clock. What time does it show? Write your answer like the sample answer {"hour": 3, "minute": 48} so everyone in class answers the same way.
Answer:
{"hour": 9, "minute": 16}
